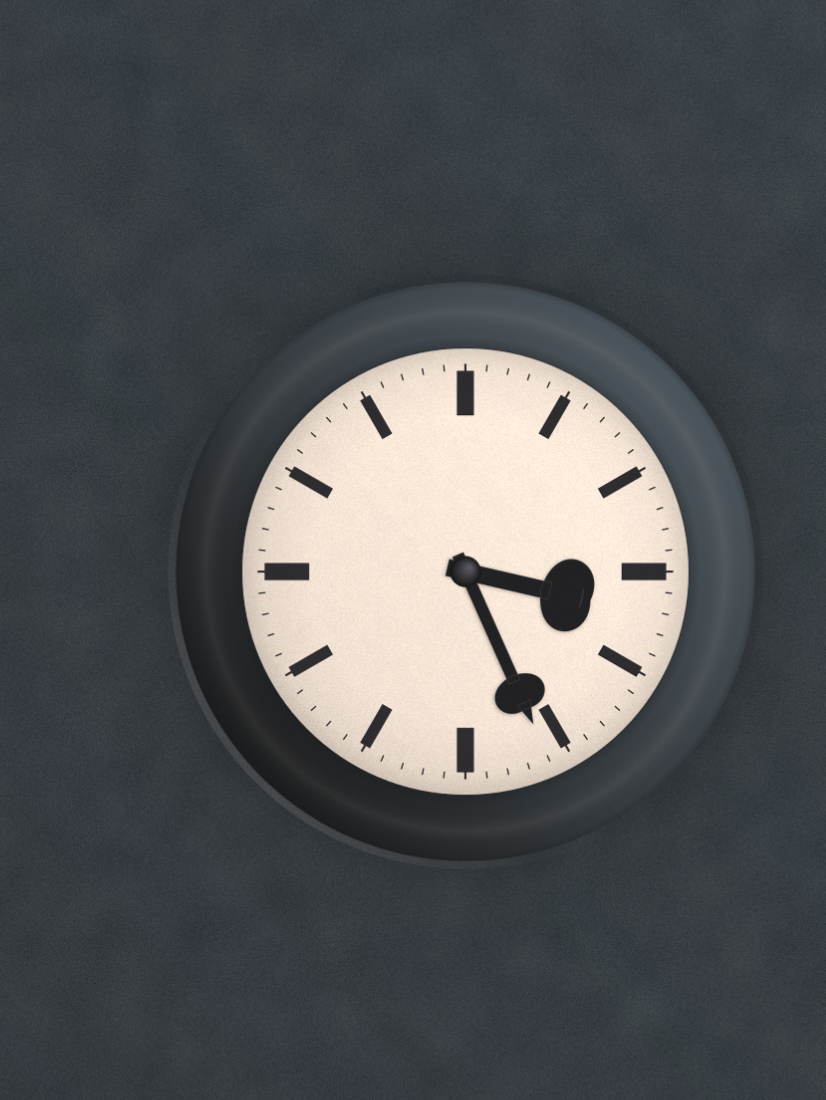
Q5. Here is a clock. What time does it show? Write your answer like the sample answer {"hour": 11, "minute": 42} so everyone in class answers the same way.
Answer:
{"hour": 3, "minute": 26}
